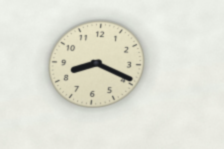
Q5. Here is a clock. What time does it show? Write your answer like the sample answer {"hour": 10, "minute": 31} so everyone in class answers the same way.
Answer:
{"hour": 8, "minute": 19}
